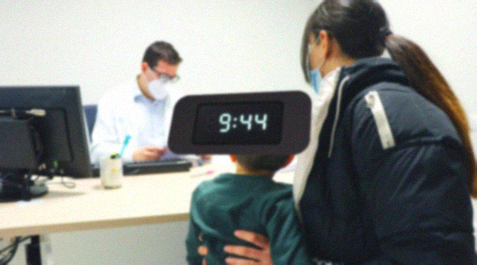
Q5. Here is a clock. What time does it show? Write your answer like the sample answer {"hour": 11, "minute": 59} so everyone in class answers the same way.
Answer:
{"hour": 9, "minute": 44}
